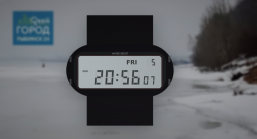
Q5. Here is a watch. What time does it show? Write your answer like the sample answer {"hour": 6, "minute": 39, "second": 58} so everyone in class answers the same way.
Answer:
{"hour": 20, "minute": 56, "second": 7}
